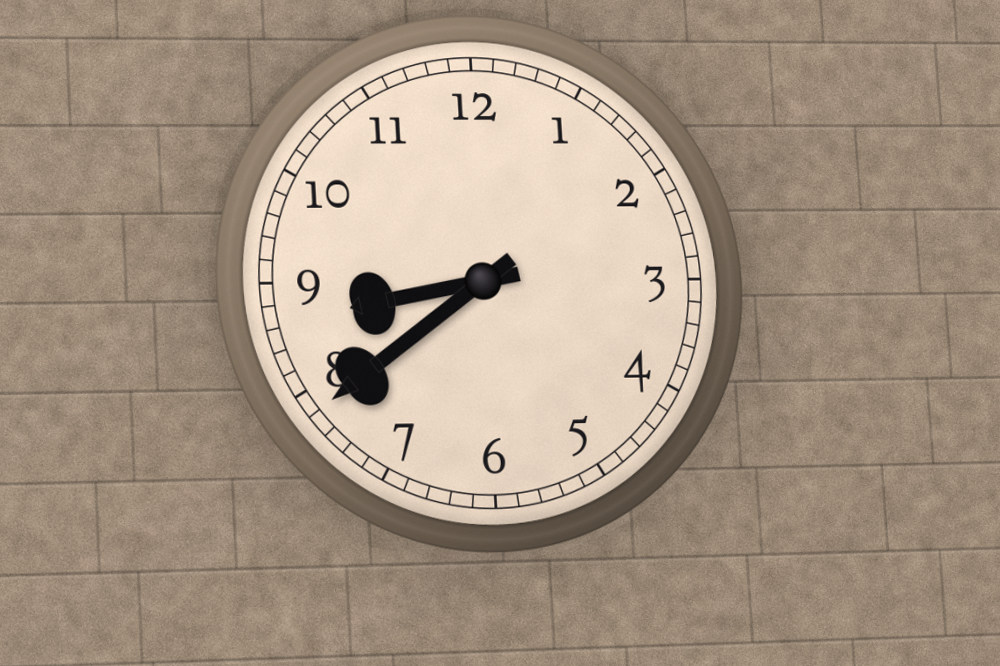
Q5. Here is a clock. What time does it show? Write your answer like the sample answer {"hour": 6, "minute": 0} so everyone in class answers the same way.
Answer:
{"hour": 8, "minute": 39}
